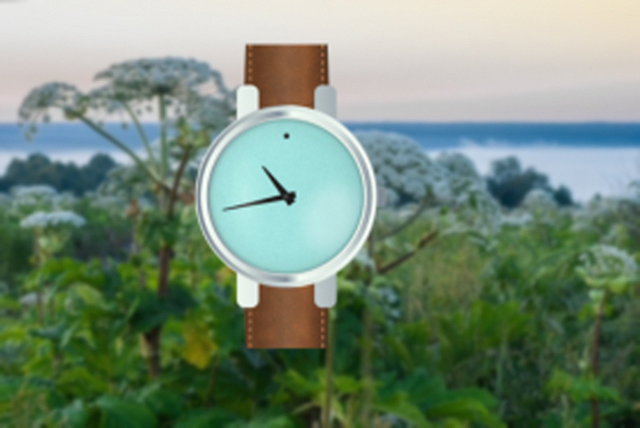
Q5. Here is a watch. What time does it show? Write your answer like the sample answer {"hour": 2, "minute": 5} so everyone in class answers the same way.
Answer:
{"hour": 10, "minute": 43}
